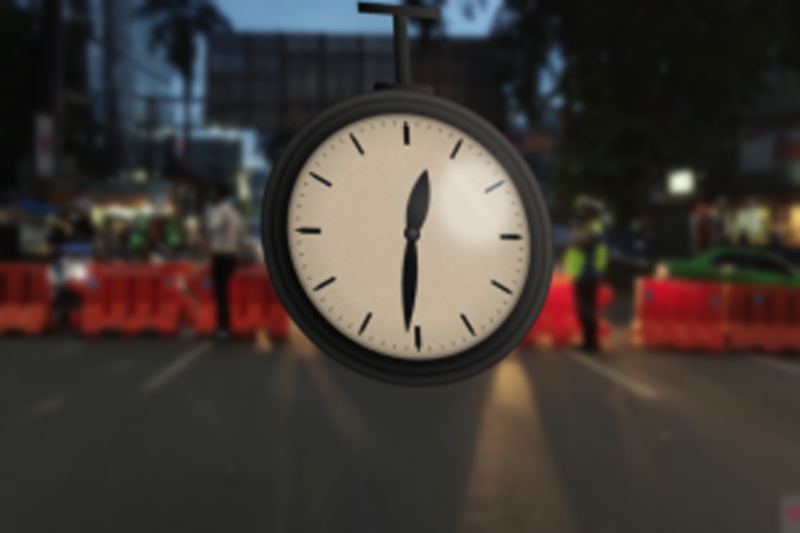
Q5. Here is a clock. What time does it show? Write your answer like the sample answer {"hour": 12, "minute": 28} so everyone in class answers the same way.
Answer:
{"hour": 12, "minute": 31}
